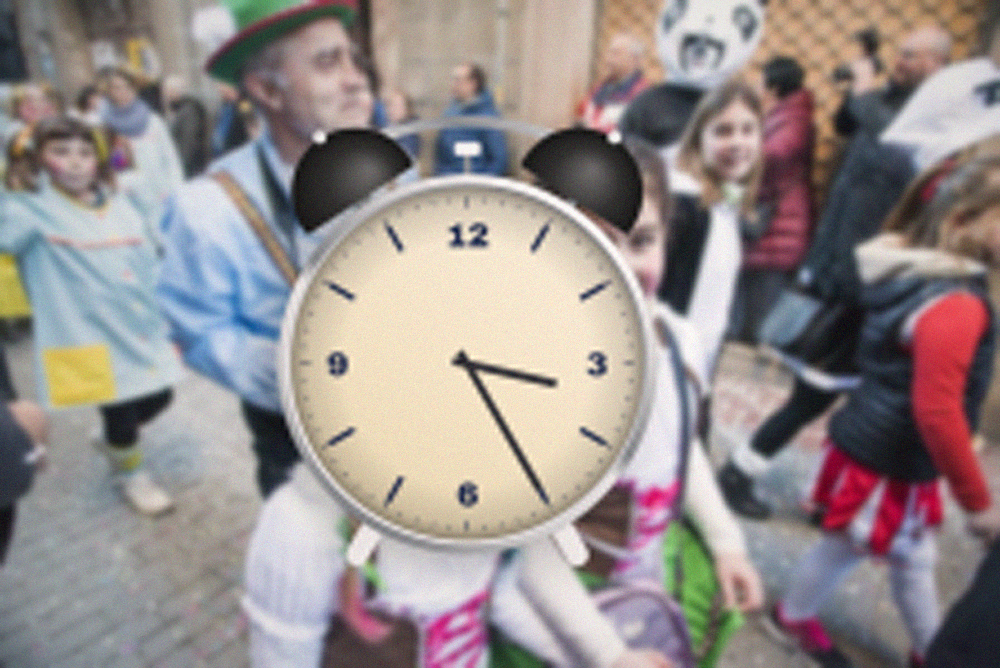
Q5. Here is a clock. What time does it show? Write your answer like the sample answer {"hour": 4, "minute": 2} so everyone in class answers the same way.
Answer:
{"hour": 3, "minute": 25}
